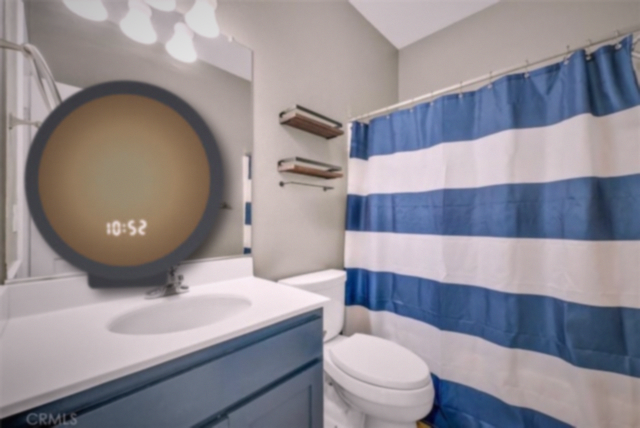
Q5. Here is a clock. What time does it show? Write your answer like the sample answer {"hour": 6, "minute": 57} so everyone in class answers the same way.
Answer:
{"hour": 10, "minute": 52}
